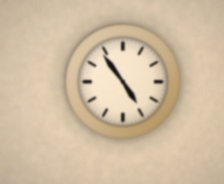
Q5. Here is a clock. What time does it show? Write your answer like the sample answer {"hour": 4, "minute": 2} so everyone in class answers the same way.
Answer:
{"hour": 4, "minute": 54}
